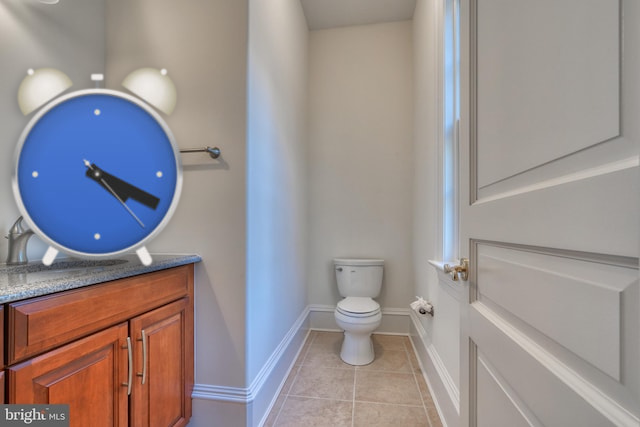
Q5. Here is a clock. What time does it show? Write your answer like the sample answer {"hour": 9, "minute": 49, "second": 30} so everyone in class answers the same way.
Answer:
{"hour": 4, "minute": 19, "second": 23}
